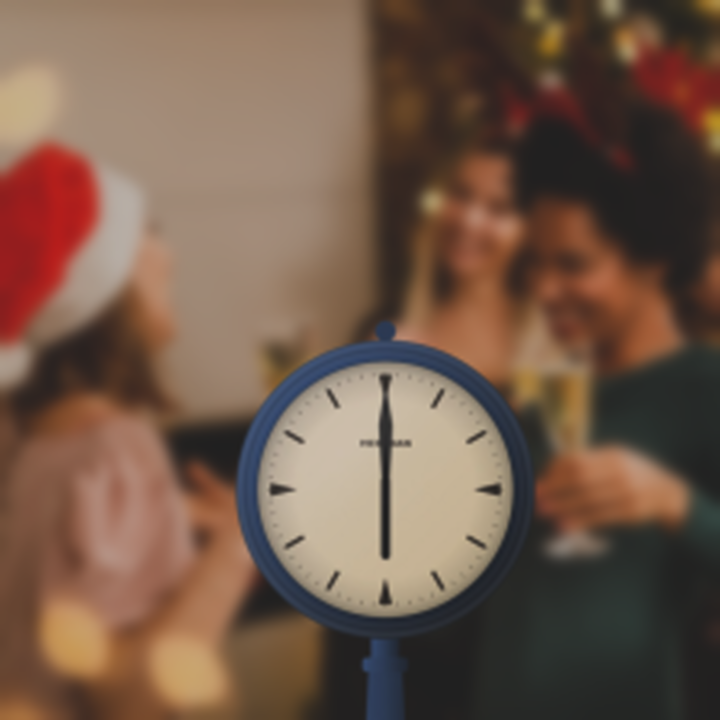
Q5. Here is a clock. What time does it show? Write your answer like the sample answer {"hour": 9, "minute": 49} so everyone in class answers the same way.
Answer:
{"hour": 6, "minute": 0}
